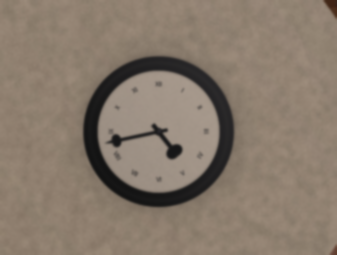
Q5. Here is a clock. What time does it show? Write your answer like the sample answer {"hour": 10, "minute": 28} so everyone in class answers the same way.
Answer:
{"hour": 4, "minute": 43}
